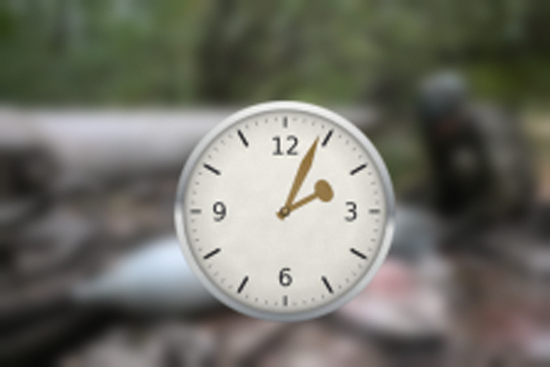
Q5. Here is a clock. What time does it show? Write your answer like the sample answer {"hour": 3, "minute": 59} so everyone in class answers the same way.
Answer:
{"hour": 2, "minute": 4}
